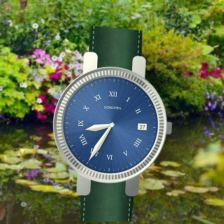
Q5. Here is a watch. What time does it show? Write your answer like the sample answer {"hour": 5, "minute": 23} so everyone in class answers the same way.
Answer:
{"hour": 8, "minute": 35}
